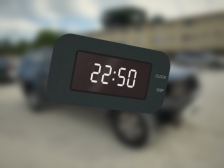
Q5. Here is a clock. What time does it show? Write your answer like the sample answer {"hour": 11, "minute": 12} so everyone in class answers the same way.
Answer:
{"hour": 22, "minute": 50}
